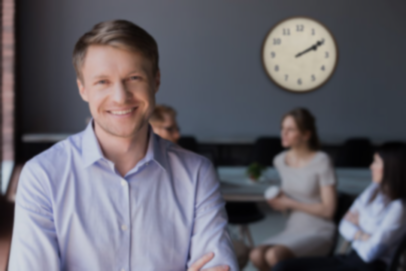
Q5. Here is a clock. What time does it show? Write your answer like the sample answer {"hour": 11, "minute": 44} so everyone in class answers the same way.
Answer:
{"hour": 2, "minute": 10}
